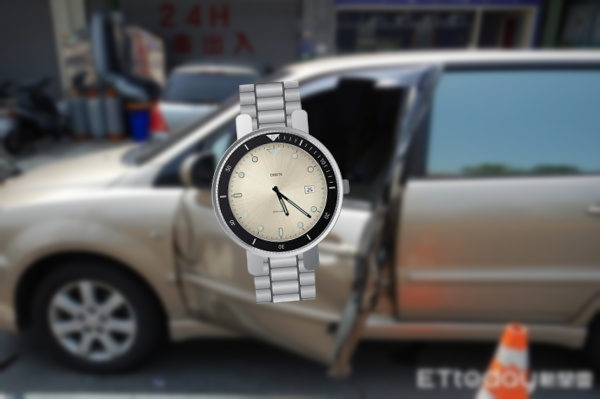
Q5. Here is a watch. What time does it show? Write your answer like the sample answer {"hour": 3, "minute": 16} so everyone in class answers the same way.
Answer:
{"hour": 5, "minute": 22}
